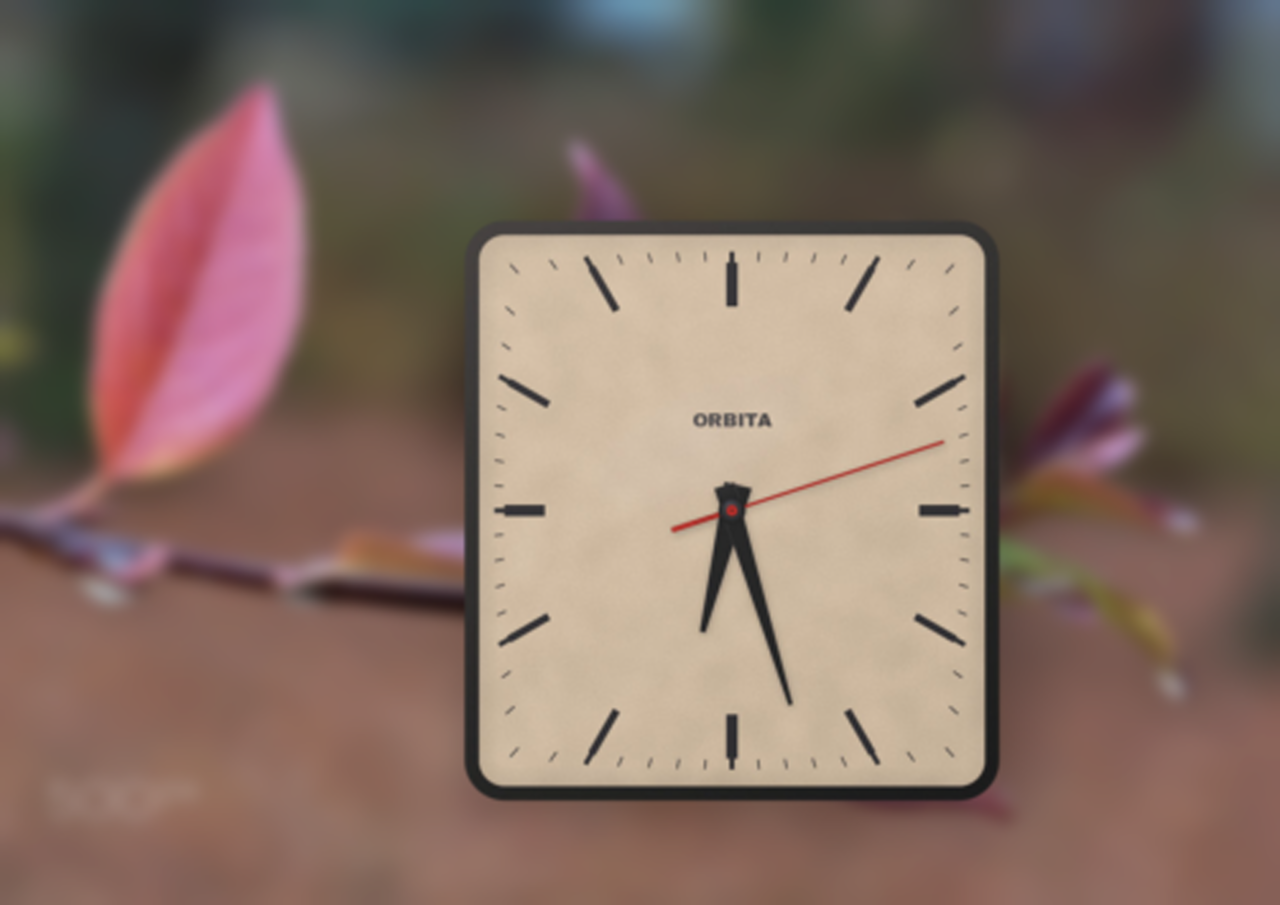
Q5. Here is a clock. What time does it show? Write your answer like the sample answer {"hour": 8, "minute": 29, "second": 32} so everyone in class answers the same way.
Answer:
{"hour": 6, "minute": 27, "second": 12}
